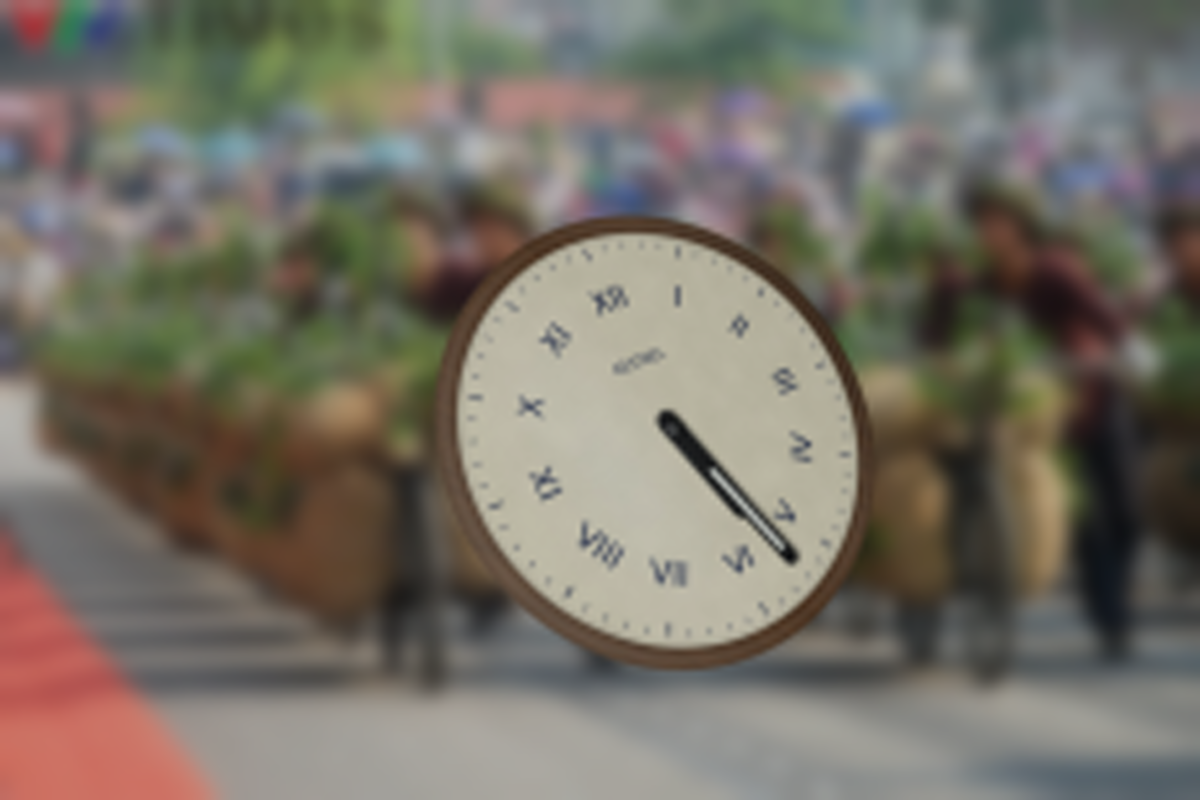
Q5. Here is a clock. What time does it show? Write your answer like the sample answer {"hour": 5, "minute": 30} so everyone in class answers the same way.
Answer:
{"hour": 5, "minute": 27}
